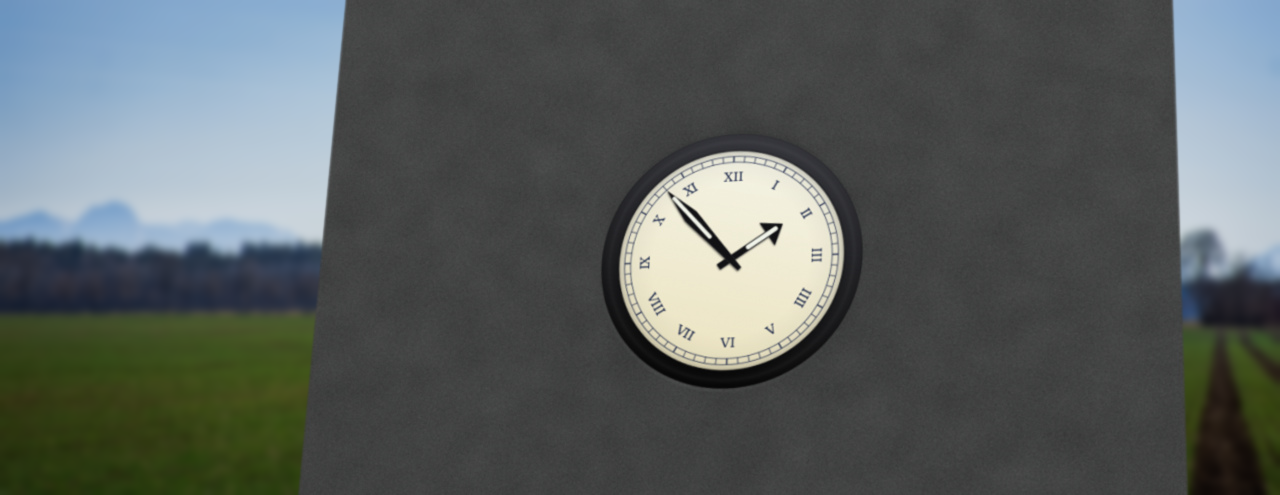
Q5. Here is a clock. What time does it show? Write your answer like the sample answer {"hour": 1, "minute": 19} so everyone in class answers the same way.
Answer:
{"hour": 1, "minute": 53}
